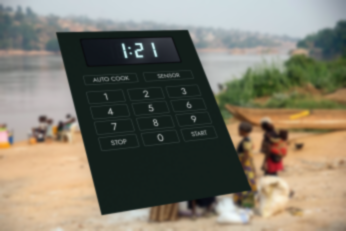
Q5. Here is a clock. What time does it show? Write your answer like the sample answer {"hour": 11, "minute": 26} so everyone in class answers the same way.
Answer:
{"hour": 1, "minute": 21}
